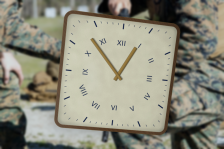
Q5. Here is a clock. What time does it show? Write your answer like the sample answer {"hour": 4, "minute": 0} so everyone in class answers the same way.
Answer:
{"hour": 12, "minute": 53}
